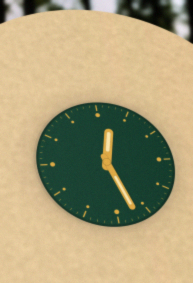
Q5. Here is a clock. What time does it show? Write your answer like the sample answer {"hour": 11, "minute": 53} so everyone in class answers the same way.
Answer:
{"hour": 12, "minute": 27}
